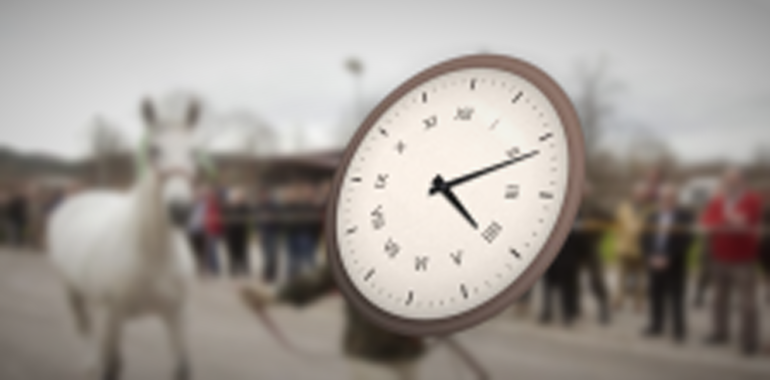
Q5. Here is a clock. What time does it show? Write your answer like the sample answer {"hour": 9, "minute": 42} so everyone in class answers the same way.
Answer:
{"hour": 4, "minute": 11}
